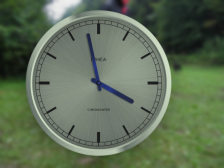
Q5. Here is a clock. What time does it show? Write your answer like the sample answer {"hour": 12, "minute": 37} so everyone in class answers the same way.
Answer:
{"hour": 3, "minute": 58}
